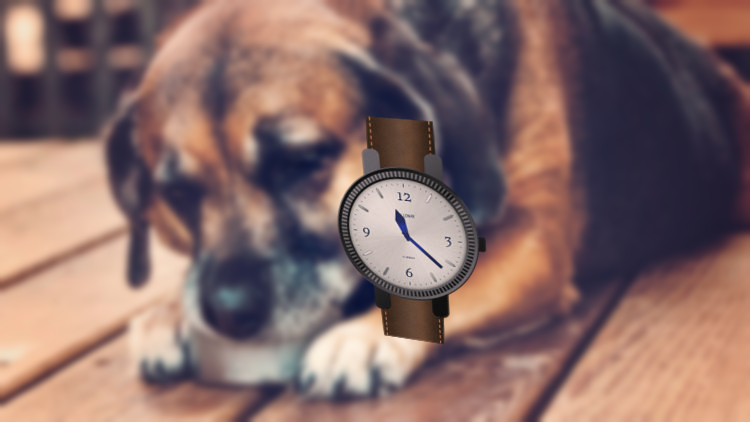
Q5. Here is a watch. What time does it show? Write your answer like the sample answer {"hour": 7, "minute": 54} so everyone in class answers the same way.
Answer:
{"hour": 11, "minute": 22}
